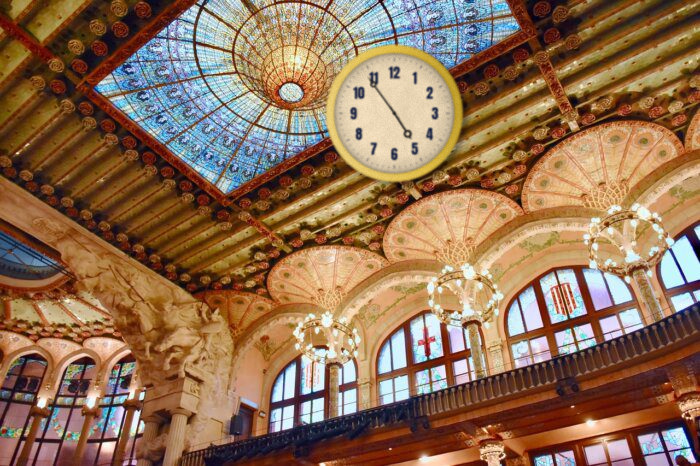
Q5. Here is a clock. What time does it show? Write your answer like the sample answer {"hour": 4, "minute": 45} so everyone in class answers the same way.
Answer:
{"hour": 4, "minute": 54}
